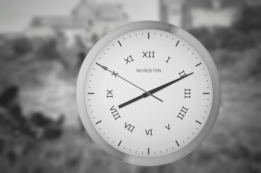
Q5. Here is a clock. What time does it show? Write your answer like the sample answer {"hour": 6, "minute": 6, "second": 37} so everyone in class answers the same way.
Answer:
{"hour": 8, "minute": 10, "second": 50}
